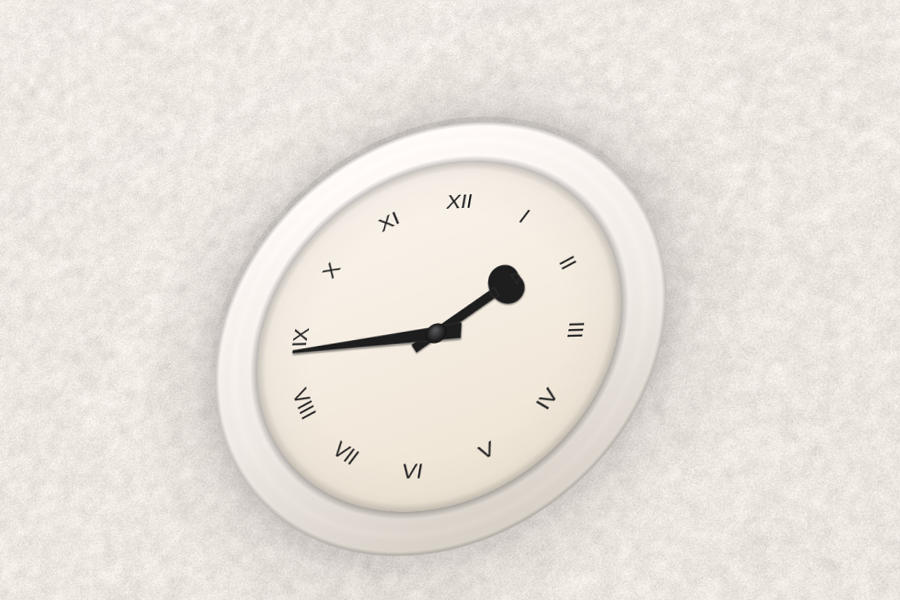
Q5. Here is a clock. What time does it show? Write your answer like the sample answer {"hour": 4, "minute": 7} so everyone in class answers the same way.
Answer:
{"hour": 1, "minute": 44}
